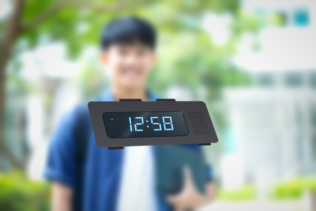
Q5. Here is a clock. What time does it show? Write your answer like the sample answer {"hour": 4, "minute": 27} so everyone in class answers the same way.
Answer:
{"hour": 12, "minute": 58}
